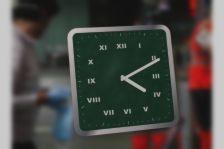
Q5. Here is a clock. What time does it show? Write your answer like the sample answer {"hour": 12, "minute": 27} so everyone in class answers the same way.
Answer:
{"hour": 4, "minute": 11}
